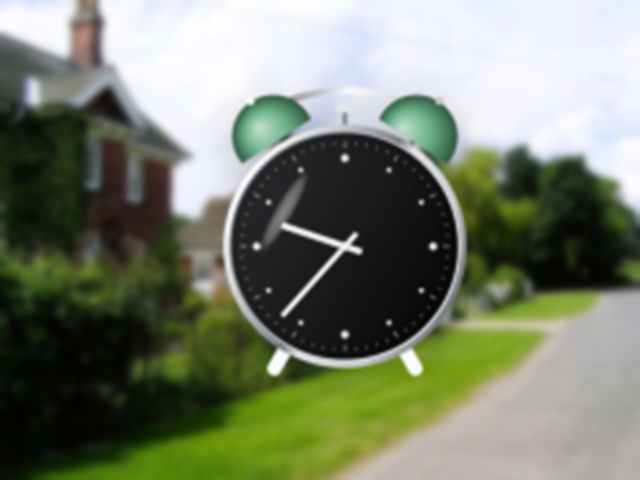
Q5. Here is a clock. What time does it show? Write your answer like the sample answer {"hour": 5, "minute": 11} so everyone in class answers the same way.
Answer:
{"hour": 9, "minute": 37}
